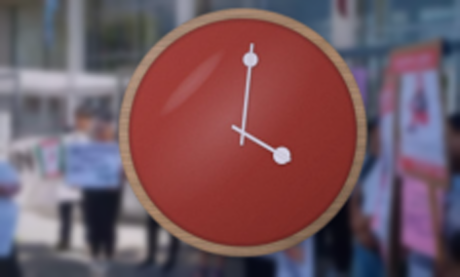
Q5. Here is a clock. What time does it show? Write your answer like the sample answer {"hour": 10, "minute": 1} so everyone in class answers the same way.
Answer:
{"hour": 4, "minute": 1}
